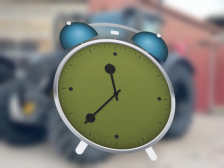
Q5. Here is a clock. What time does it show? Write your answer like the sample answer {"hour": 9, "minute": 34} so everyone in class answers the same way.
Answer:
{"hour": 11, "minute": 37}
